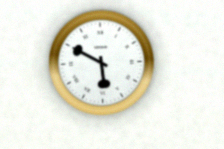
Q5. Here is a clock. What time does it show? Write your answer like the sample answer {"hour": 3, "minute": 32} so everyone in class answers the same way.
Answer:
{"hour": 5, "minute": 50}
